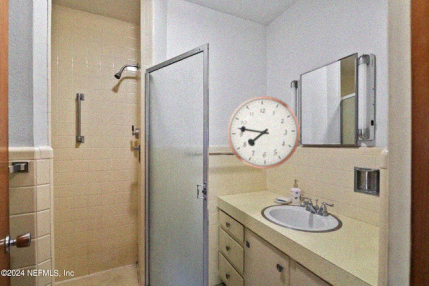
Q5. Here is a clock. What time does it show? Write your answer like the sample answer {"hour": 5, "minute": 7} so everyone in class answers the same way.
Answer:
{"hour": 7, "minute": 47}
